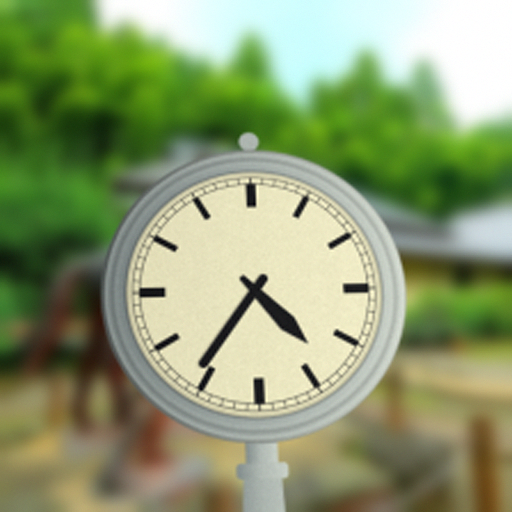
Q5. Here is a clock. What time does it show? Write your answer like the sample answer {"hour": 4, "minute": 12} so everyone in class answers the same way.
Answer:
{"hour": 4, "minute": 36}
